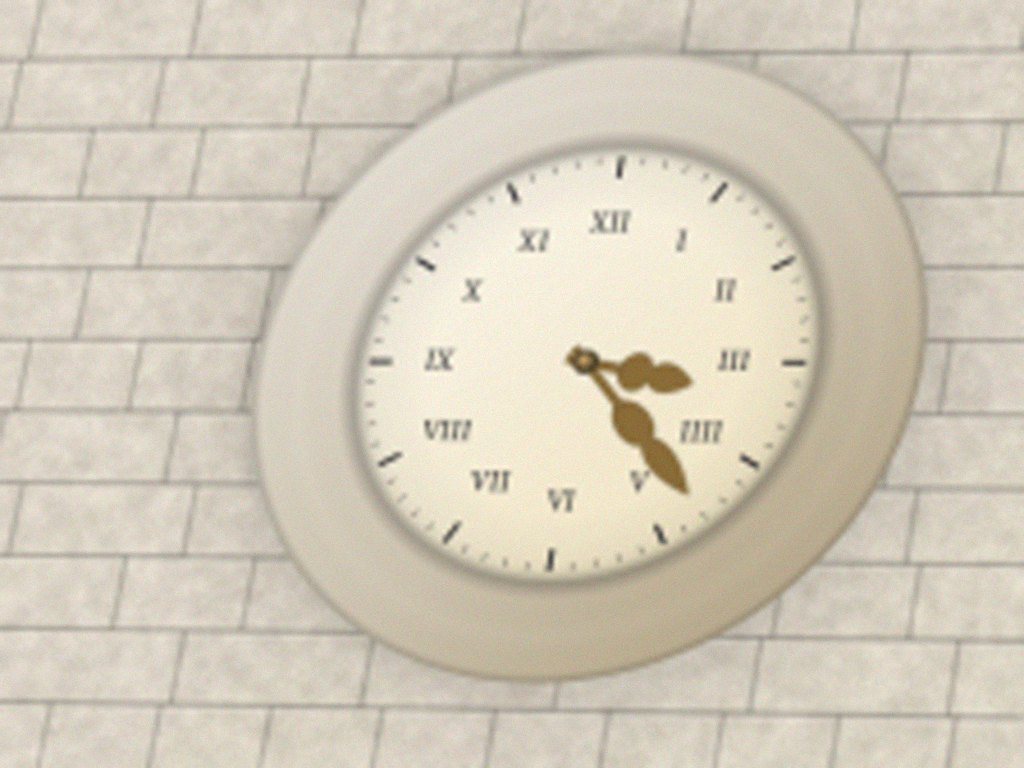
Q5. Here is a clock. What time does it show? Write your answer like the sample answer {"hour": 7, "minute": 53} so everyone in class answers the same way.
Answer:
{"hour": 3, "minute": 23}
